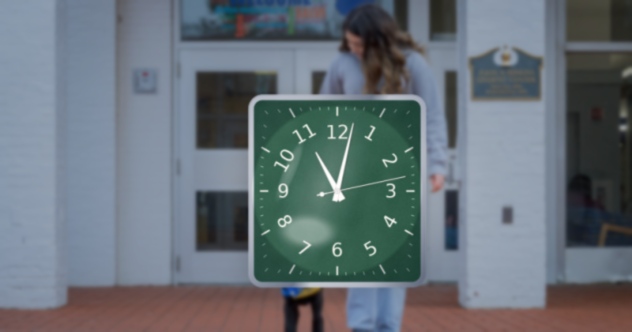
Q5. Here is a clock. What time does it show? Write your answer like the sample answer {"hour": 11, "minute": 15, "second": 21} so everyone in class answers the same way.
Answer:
{"hour": 11, "minute": 2, "second": 13}
